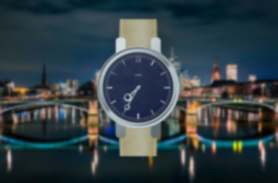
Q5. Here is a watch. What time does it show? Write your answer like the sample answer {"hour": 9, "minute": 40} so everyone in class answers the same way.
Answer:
{"hour": 7, "minute": 35}
